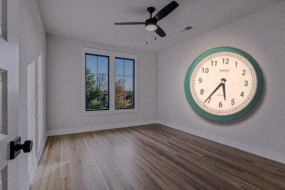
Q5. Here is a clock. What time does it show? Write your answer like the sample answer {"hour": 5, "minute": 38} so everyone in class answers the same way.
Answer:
{"hour": 5, "minute": 36}
